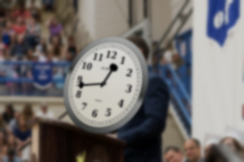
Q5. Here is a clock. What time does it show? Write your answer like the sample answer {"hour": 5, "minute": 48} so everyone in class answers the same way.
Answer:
{"hour": 12, "minute": 43}
